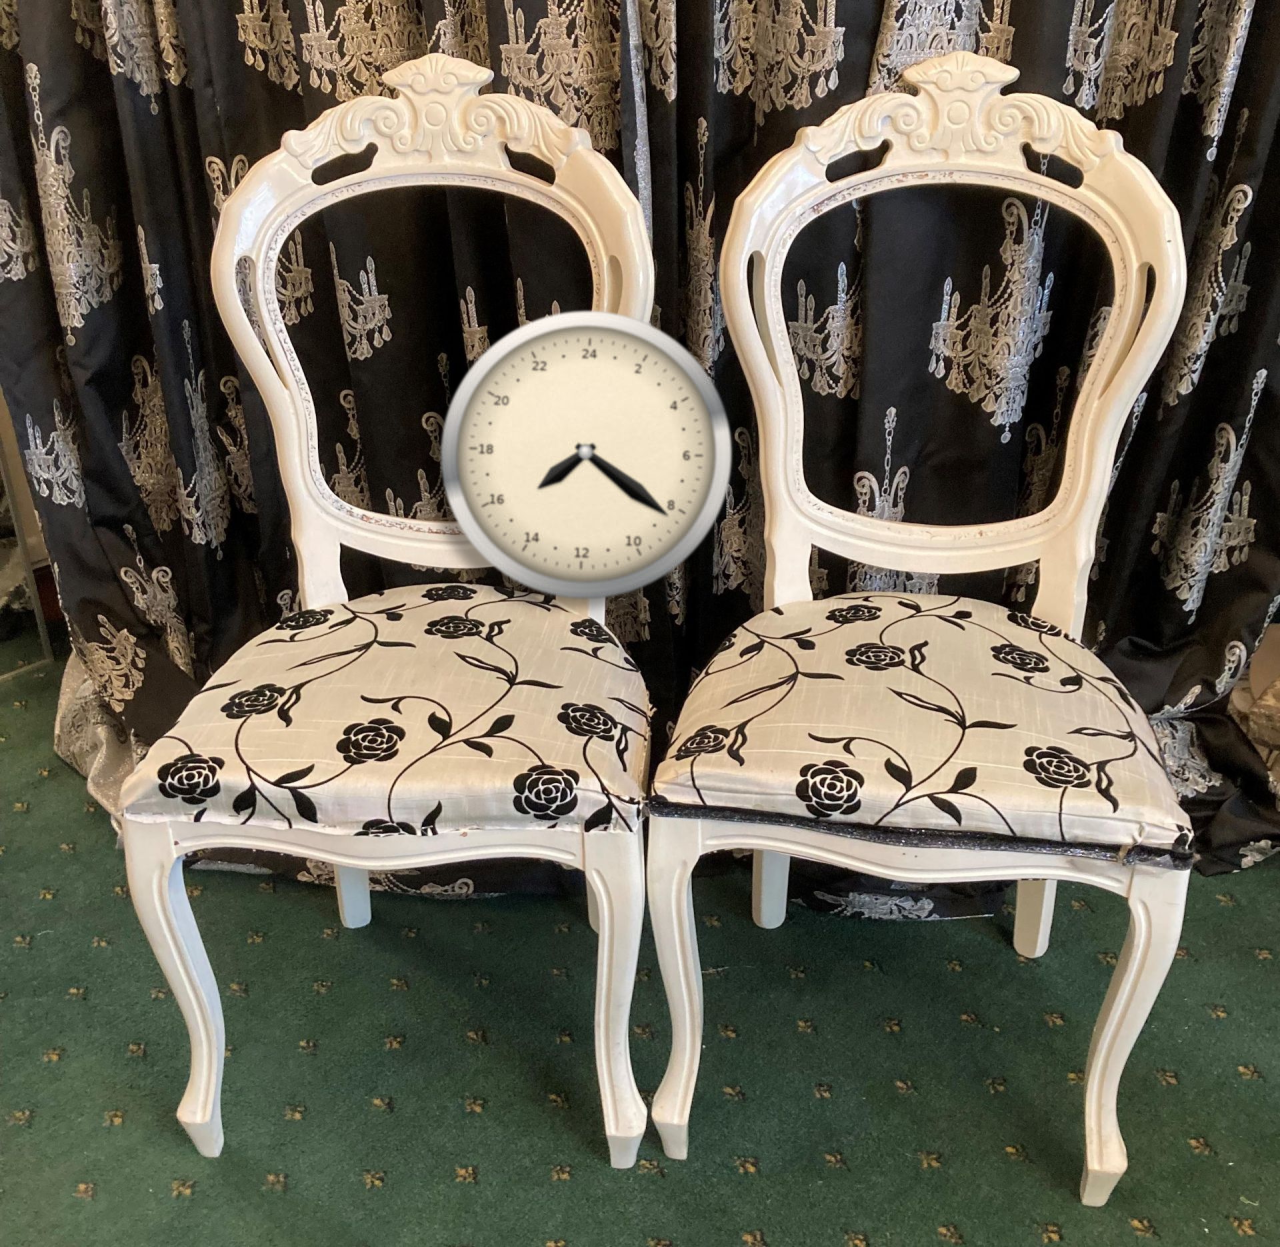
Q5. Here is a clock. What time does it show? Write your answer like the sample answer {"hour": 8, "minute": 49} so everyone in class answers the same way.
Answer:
{"hour": 15, "minute": 21}
